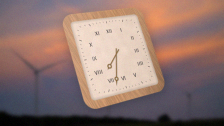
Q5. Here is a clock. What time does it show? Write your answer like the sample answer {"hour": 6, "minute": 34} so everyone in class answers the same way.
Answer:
{"hour": 7, "minute": 33}
